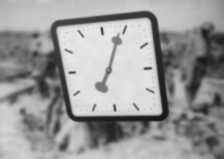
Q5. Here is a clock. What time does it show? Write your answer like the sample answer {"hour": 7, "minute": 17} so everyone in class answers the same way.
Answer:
{"hour": 7, "minute": 4}
